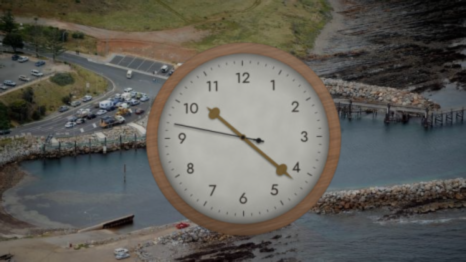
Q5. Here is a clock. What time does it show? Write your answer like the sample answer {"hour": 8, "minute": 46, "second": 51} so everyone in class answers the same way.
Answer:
{"hour": 10, "minute": 21, "second": 47}
